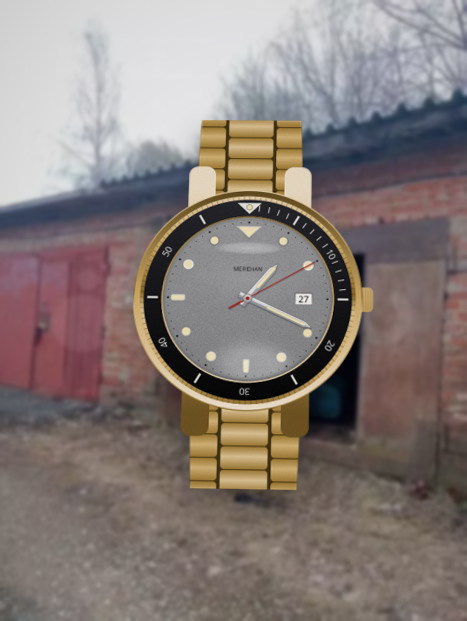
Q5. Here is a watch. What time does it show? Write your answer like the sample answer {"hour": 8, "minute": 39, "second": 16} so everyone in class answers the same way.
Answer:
{"hour": 1, "minute": 19, "second": 10}
